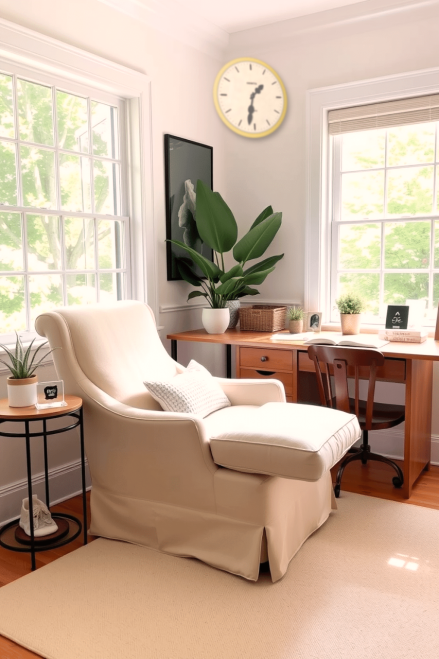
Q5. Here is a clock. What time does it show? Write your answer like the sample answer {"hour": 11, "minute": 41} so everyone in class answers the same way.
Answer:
{"hour": 1, "minute": 32}
